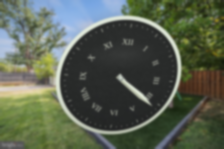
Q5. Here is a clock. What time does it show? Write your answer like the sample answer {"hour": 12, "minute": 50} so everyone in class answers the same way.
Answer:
{"hour": 4, "minute": 21}
